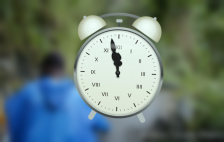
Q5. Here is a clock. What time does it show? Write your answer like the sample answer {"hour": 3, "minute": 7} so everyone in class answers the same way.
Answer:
{"hour": 11, "minute": 58}
